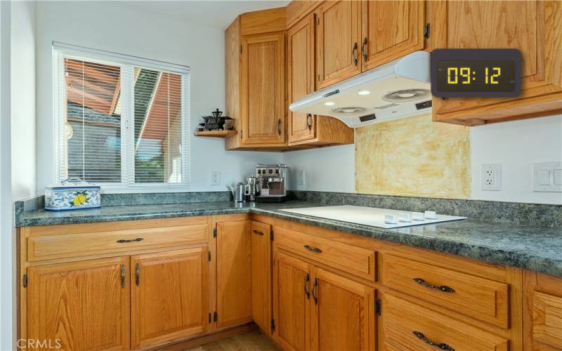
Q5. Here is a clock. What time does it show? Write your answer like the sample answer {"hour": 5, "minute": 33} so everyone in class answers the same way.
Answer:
{"hour": 9, "minute": 12}
